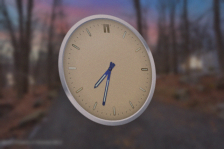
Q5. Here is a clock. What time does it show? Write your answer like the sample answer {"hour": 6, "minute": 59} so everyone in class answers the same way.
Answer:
{"hour": 7, "minute": 33}
